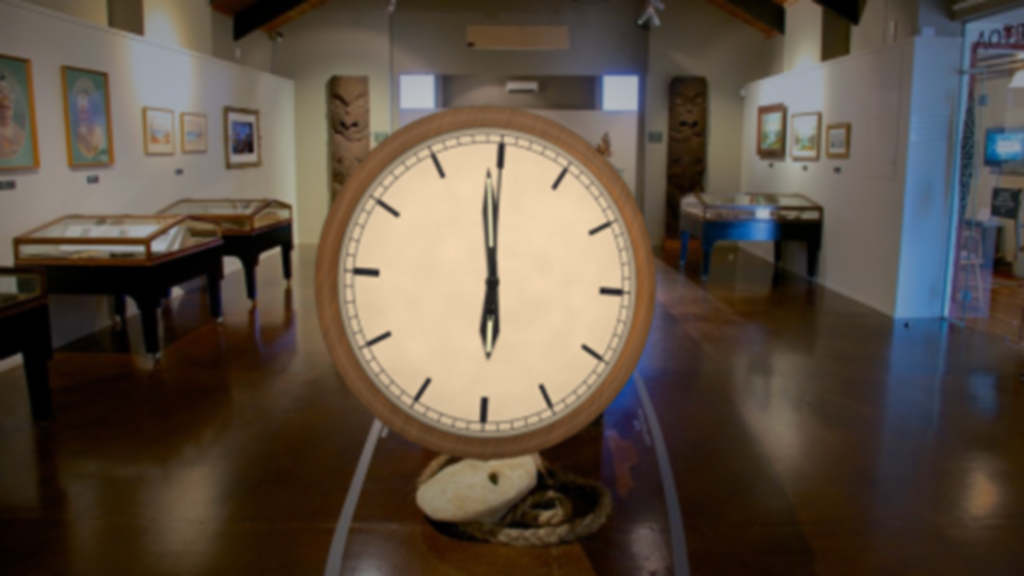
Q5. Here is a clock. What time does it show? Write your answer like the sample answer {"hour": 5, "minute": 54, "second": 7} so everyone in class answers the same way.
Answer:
{"hour": 5, "minute": 59, "second": 0}
